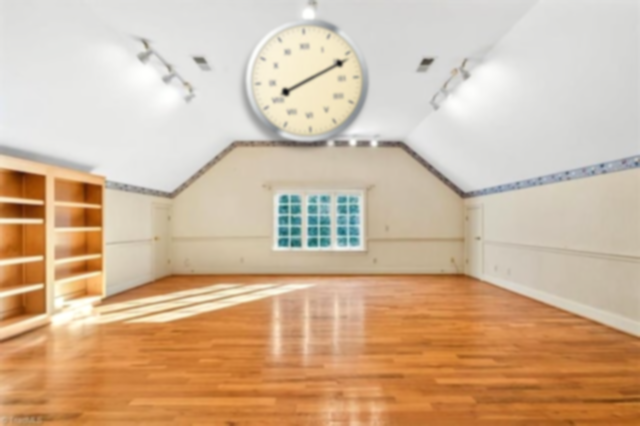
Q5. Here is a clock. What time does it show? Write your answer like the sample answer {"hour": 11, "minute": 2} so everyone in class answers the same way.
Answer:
{"hour": 8, "minute": 11}
